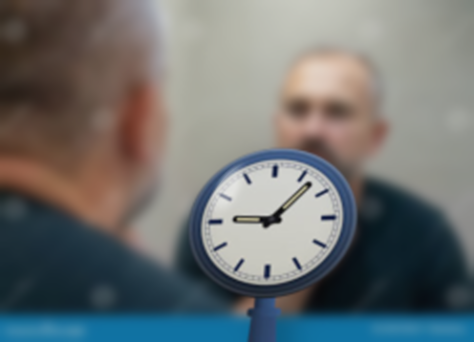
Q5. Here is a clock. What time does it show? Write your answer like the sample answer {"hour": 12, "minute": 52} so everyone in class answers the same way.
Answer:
{"hour": 9, "minute": 7}
